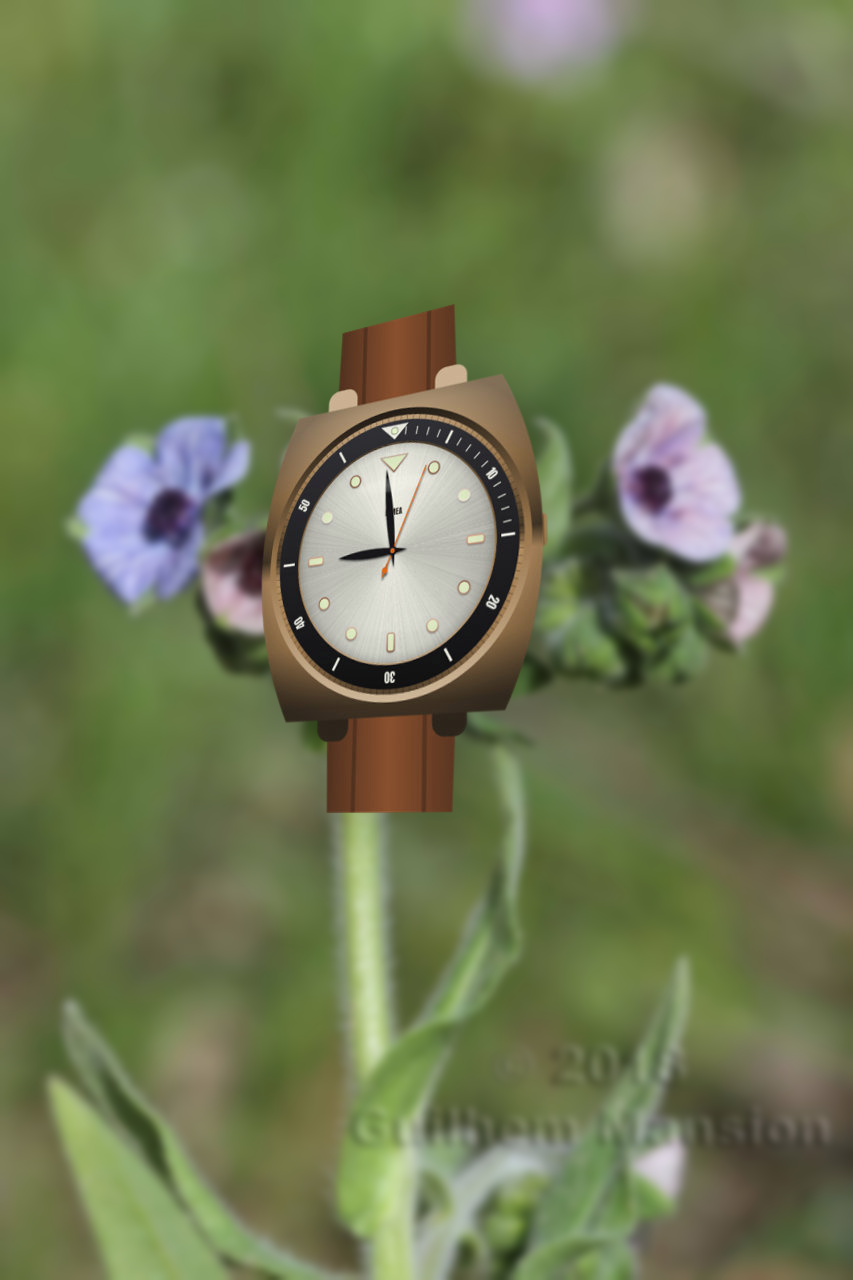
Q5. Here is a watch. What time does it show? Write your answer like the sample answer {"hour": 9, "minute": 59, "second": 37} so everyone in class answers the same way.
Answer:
{"hour": 8, "minute": 59, "second": 4}
